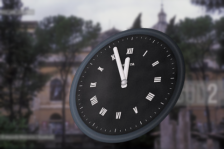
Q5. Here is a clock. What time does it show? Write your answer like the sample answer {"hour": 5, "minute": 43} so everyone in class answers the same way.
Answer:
{"hour": 11, "minute": 56}
